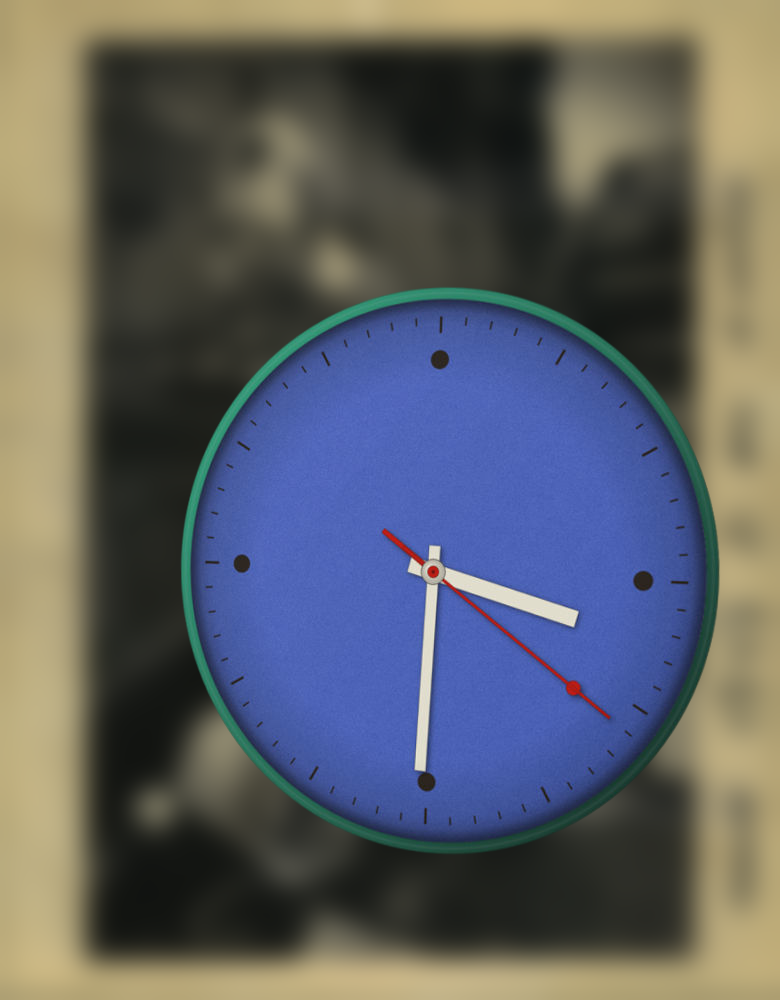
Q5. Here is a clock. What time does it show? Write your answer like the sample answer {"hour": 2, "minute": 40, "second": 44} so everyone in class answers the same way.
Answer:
{"hour": 3, "minute": 30, "second": 21}
